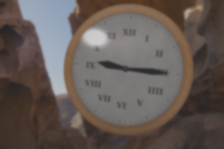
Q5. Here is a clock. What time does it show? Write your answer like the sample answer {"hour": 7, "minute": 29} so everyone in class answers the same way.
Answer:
{"hour": 9, "minute": 15}
